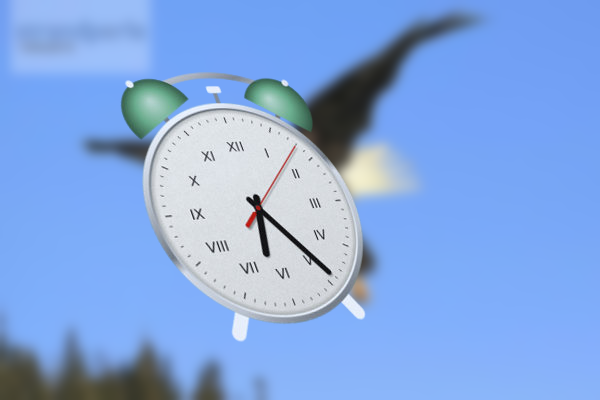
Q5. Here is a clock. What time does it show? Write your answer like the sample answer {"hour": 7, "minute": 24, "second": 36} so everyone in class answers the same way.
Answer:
{"hour": 6, "minute": 24, "second": 8}
